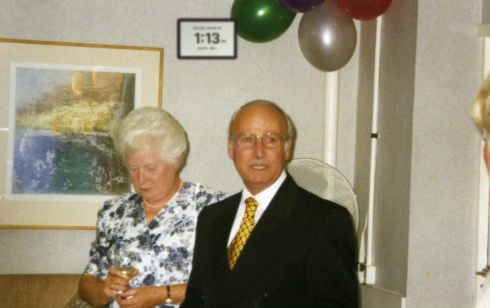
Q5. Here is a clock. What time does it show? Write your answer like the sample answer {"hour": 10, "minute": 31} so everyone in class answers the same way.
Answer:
{"hour": 1, "minute": 13}
